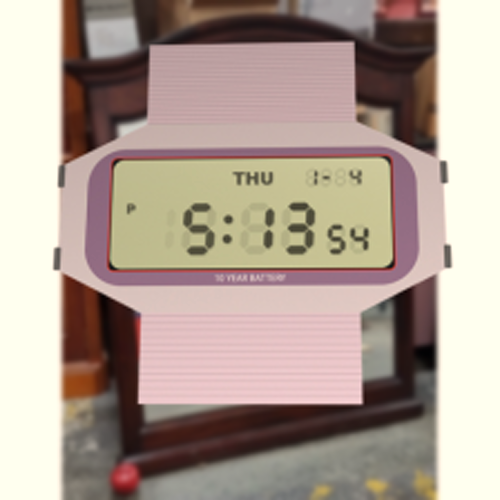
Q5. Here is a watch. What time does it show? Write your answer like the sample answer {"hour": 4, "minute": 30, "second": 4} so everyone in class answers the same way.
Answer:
{"hour": 5, "minute": 13, "second": 54}
